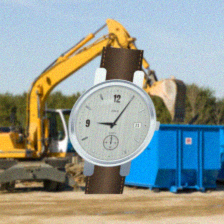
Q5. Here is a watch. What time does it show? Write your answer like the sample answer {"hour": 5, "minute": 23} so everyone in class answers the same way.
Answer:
{"hour": 9, "minute": 5}
